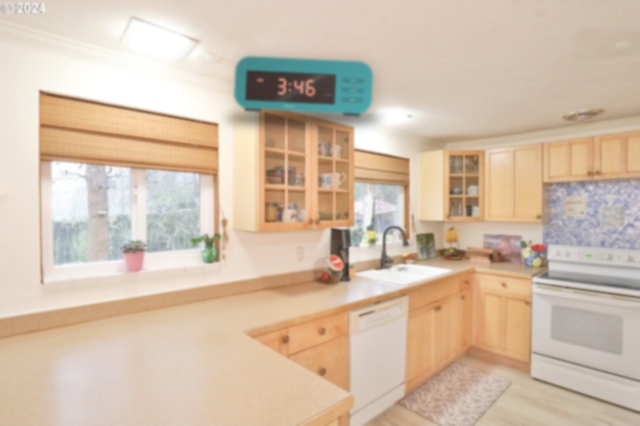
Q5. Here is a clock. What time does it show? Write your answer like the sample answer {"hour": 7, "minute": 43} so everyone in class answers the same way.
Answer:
{"hour": 3, "minute": 46}
